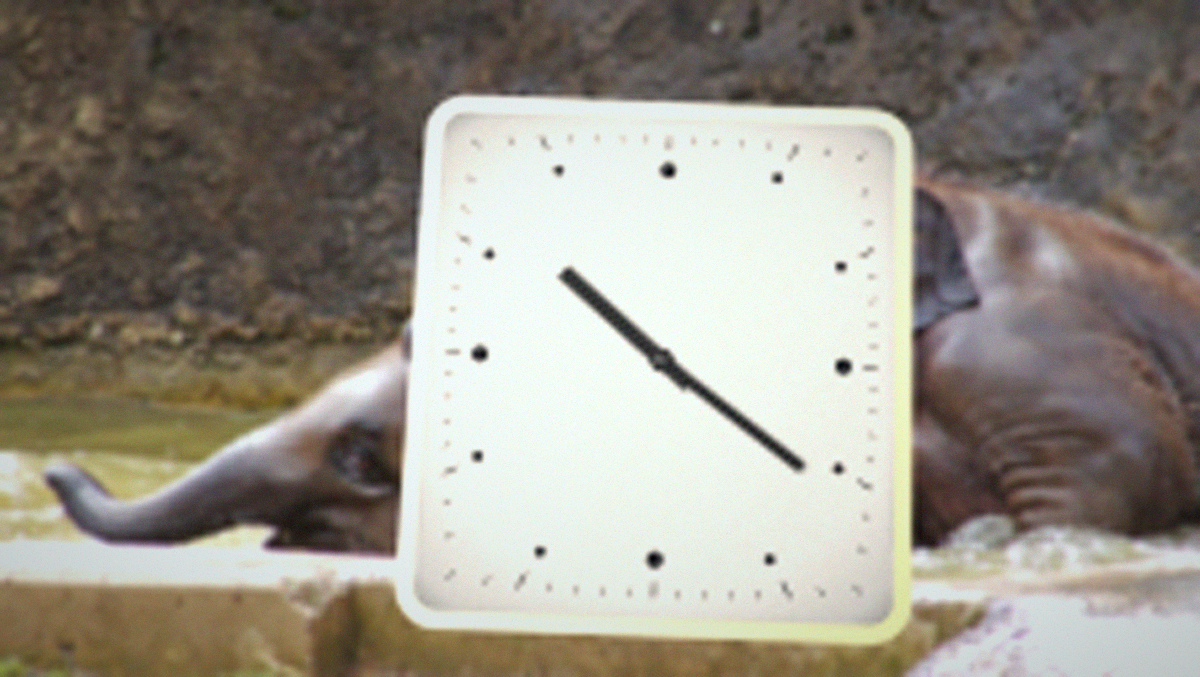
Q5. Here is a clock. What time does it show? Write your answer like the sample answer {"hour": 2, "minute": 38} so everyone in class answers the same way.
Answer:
{"hour": 10, "minute": 21}
